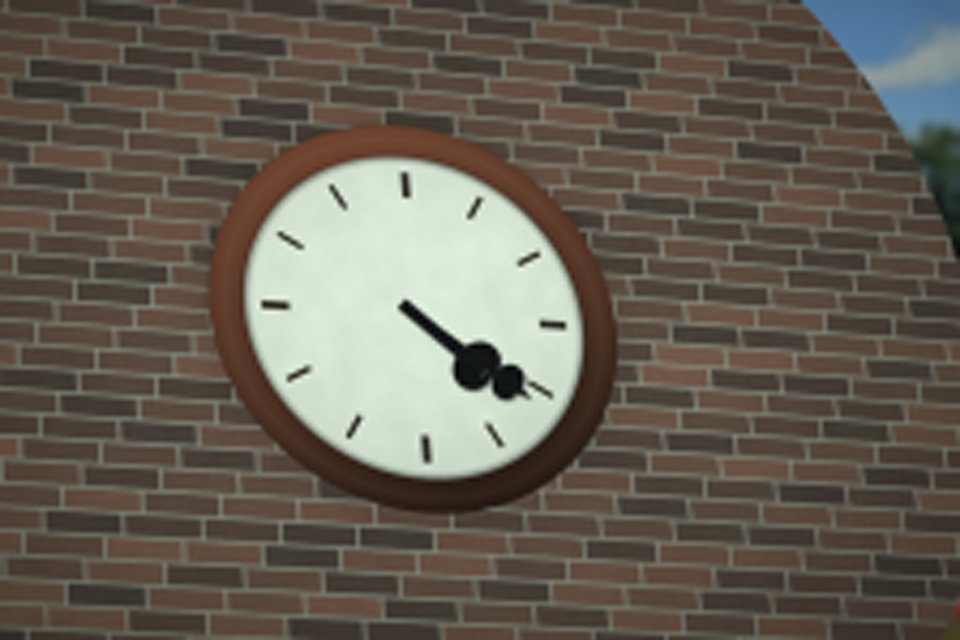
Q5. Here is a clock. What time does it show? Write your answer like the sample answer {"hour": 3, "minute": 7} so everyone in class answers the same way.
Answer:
{"hour": 4, "minute": 21}
